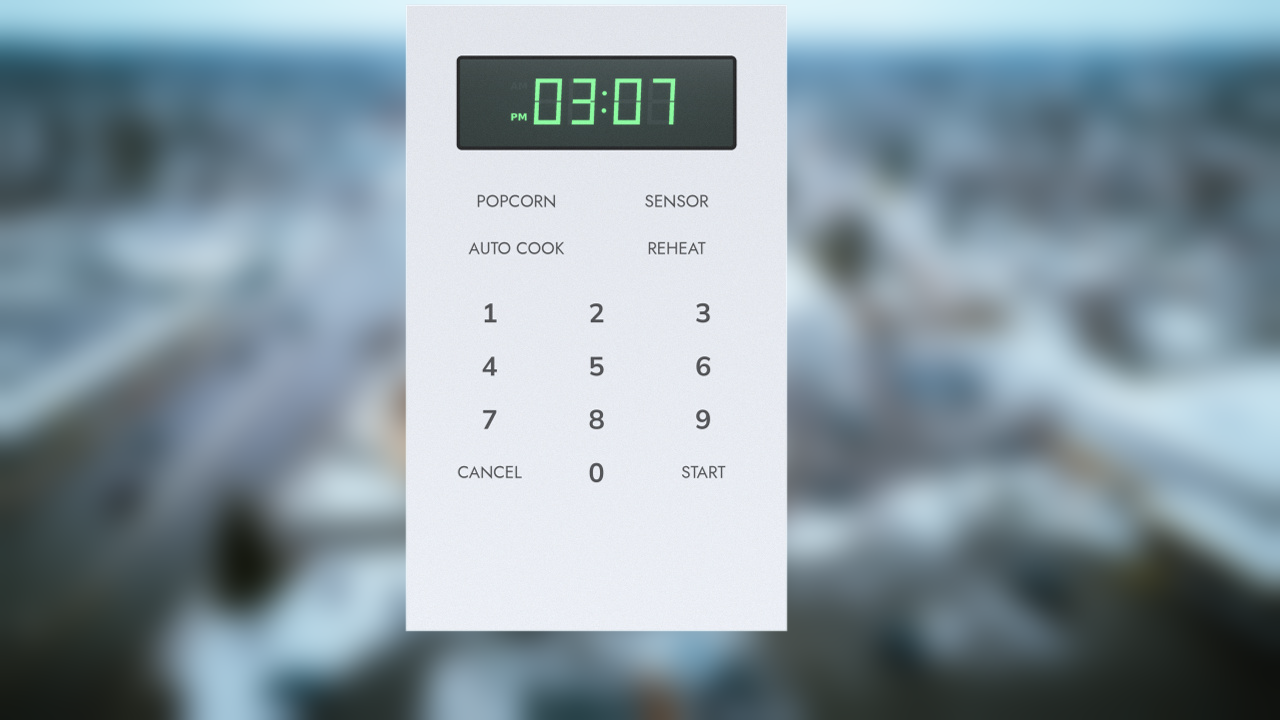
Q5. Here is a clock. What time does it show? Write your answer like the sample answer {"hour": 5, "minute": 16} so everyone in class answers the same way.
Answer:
{"hour": 3, "minute": 7}
